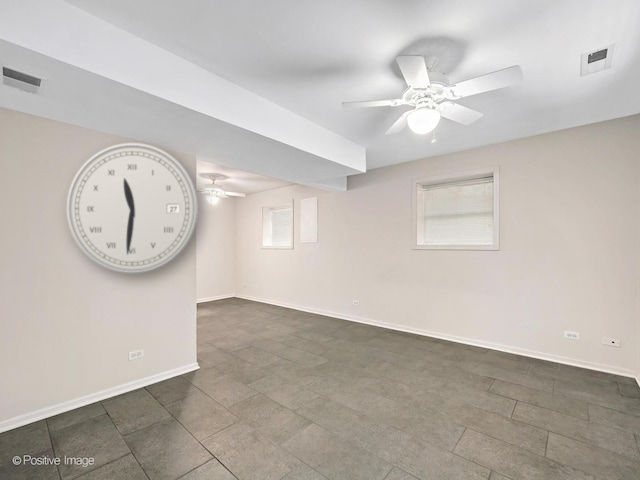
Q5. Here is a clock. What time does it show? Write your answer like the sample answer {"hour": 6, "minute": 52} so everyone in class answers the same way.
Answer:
{"hour": 11, "minute": 31}
